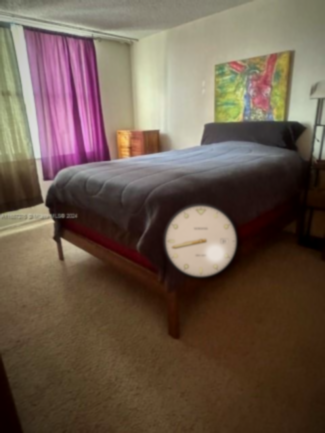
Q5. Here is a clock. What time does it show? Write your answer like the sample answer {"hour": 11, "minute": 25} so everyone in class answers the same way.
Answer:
{"hour": 8, "minute": 43}
